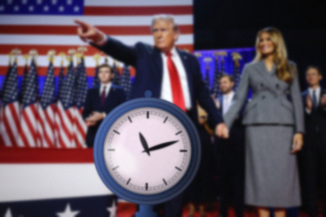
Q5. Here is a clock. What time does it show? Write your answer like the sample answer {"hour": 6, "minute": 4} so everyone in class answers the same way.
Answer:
{"hour": 11, "minute": 12}
